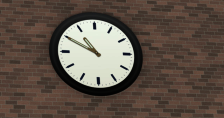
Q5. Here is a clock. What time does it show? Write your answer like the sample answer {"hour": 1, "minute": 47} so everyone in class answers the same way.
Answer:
{"hour": 10, "minute": 50}
